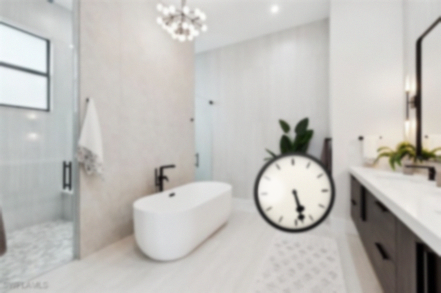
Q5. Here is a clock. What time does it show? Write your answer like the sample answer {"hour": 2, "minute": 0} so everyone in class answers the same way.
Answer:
{"hour": 5, "minute": 28}
